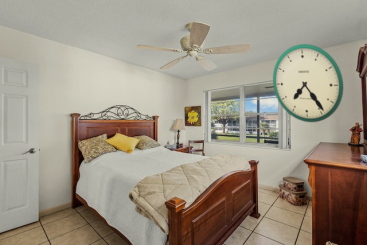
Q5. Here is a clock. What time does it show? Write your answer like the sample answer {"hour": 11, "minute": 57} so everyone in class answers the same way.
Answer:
{"hour": 7, "minute": 24}
